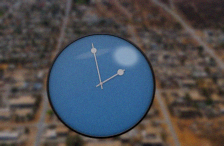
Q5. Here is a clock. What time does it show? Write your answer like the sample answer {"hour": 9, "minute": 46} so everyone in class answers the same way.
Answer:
{"hour": 1, "minute": 58}
